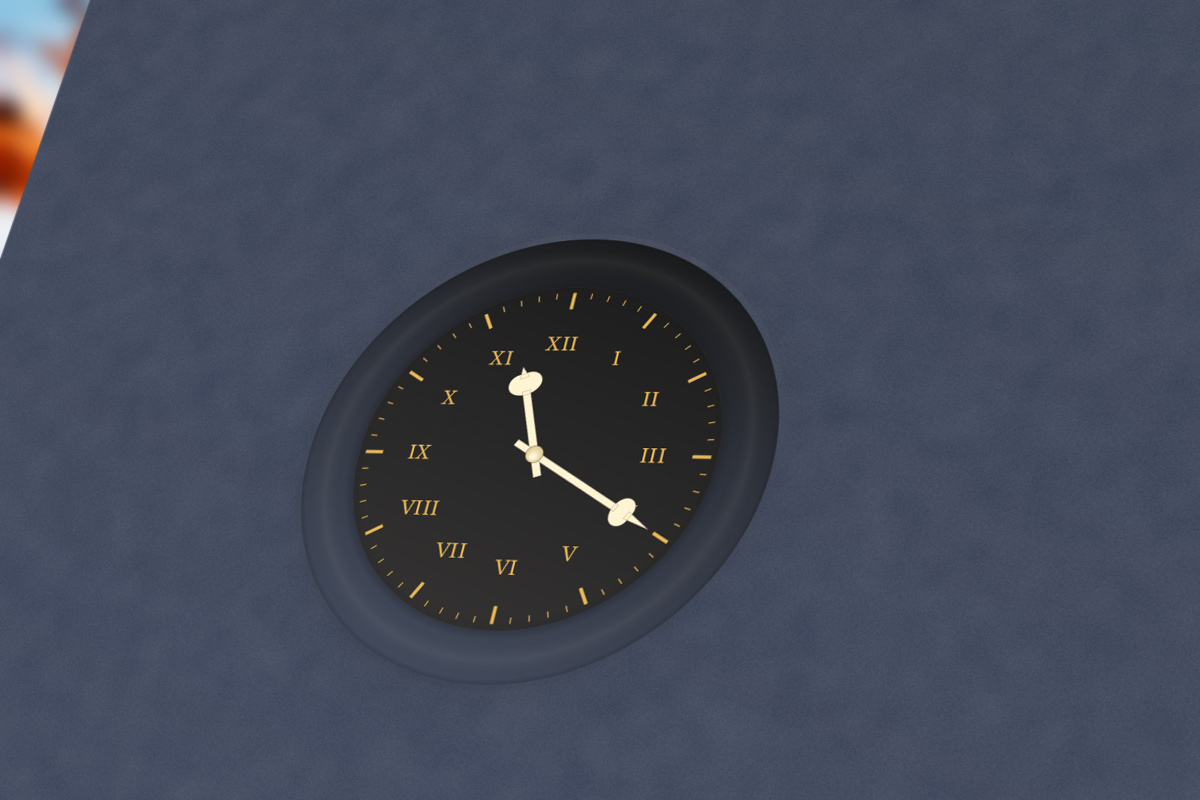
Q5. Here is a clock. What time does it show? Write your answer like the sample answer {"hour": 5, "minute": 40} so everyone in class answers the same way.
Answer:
{"hour": 11, "minute": 20}
